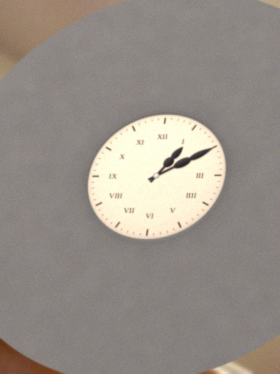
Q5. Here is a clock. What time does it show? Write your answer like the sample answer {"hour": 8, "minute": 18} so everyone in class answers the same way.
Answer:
{"hour": 1, "minute": 10}
